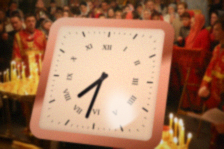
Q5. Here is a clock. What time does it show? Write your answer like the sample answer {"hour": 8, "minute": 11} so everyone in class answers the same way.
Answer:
{"hour": 7, "minute": 32}
